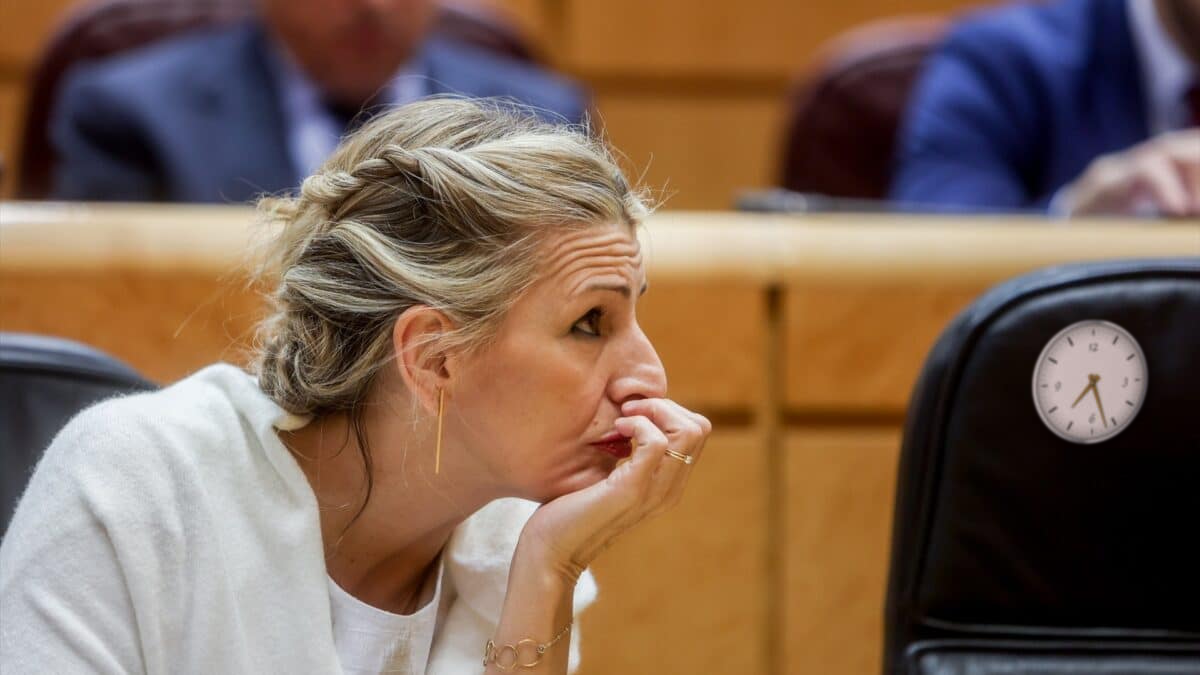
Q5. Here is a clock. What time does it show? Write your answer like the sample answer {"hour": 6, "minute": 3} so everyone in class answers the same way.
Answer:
{"hour": 7, "minute": 27}
